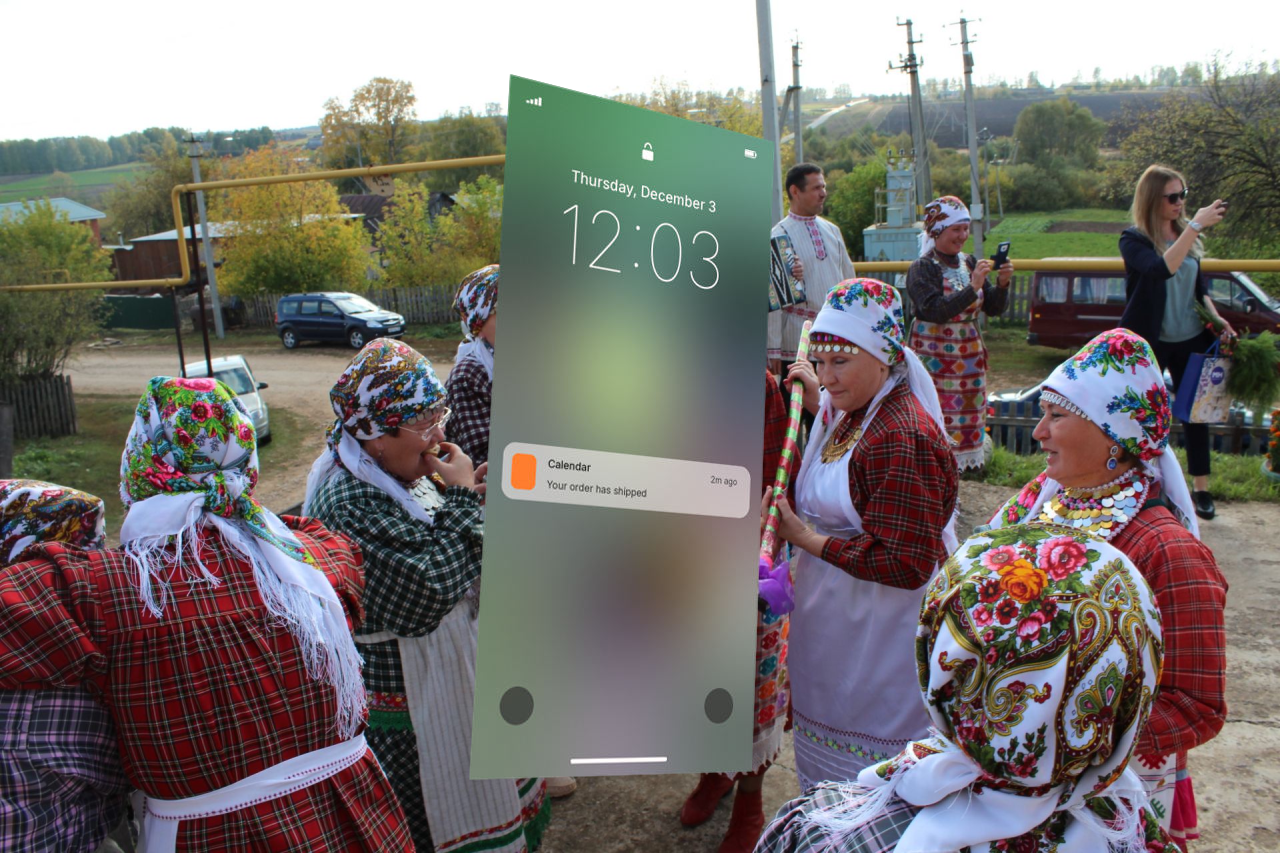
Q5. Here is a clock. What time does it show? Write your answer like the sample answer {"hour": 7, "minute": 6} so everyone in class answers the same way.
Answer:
{"hour": 12, "minute": 3}
